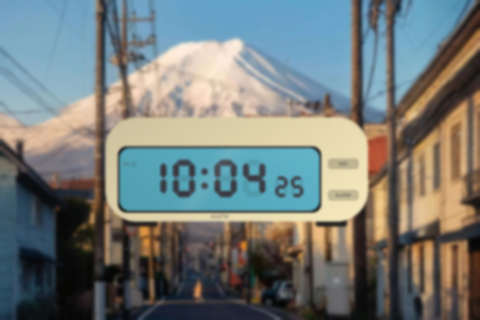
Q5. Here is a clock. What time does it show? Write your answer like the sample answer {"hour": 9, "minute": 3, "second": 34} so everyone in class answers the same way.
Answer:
{"hour": 10, "minute": 4, "second": 25}
